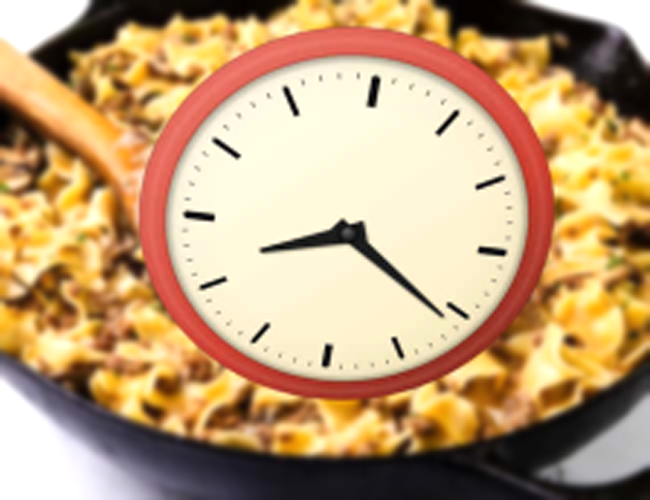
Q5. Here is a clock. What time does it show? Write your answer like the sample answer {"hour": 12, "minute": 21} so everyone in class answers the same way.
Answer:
{"hour": 8, "minute": 21}
